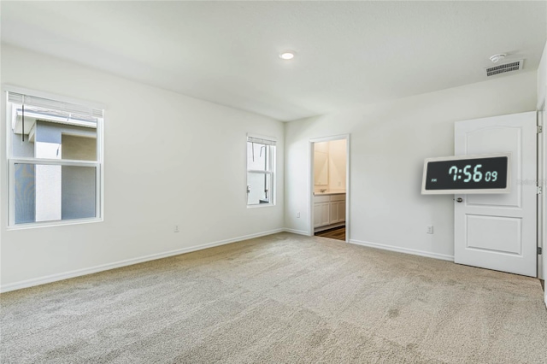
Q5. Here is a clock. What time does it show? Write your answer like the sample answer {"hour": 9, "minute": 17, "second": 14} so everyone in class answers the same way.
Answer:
{"hour": 7, "minute": 56, "second": 9}
